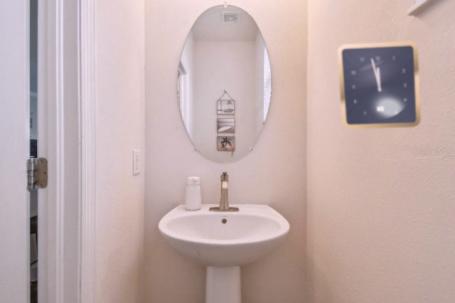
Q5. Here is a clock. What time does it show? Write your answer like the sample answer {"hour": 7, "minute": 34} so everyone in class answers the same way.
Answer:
{"hour": 11, "minute": 58}
